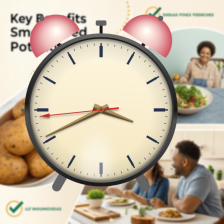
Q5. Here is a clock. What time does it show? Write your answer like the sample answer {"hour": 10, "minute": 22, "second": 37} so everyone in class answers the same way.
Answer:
{"hour": 3, "minute": 40, "second": 44}
